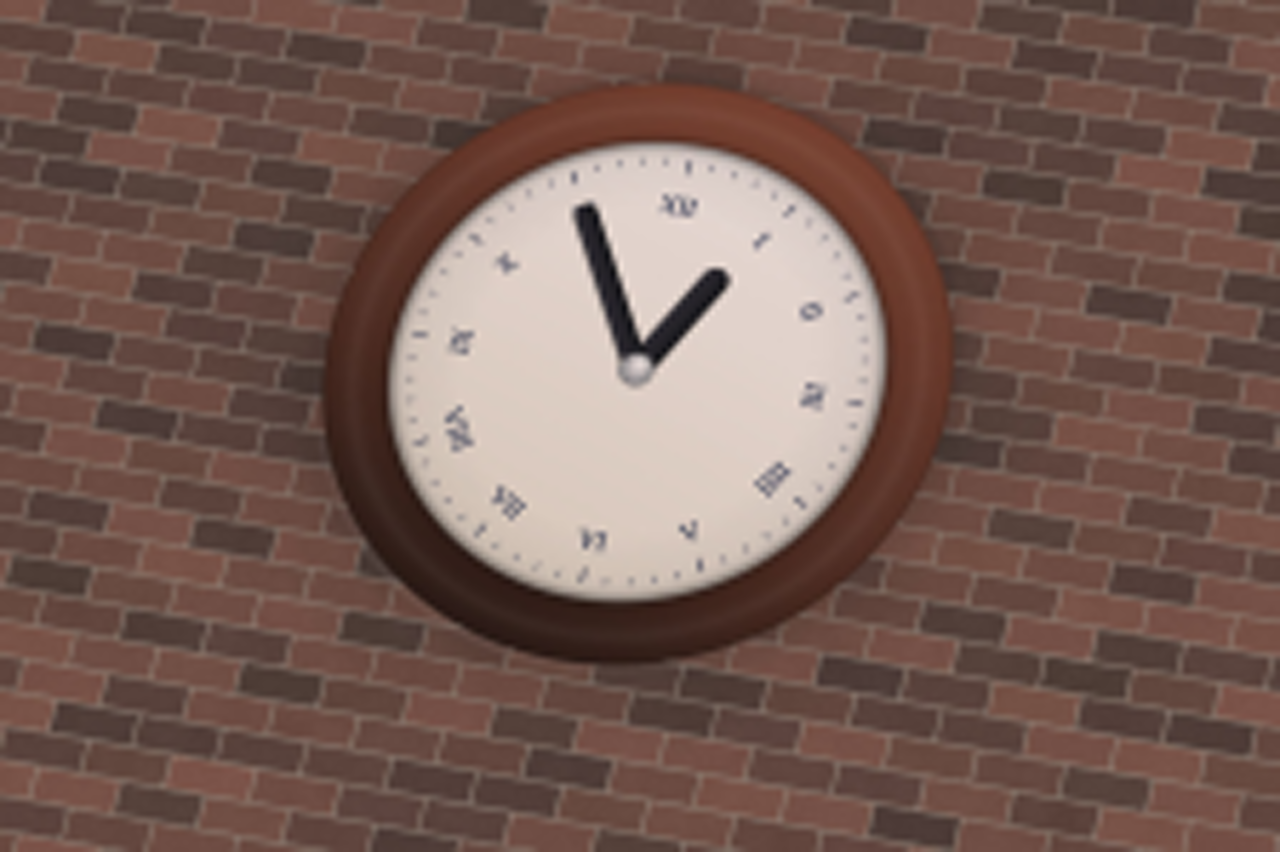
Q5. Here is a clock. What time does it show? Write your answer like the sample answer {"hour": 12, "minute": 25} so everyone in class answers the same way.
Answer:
{"hour": 12, "minute": 55}
